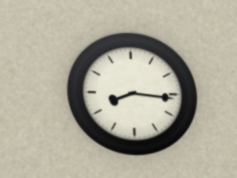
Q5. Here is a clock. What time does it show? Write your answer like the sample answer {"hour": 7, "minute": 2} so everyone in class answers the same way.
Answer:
{"hour": 8, "minute": 16}
